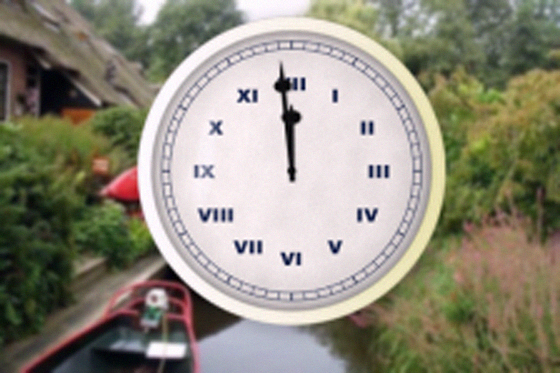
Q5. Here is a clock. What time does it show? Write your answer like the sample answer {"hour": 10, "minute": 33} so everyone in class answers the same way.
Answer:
{"hour": 11, "minute": 59}
